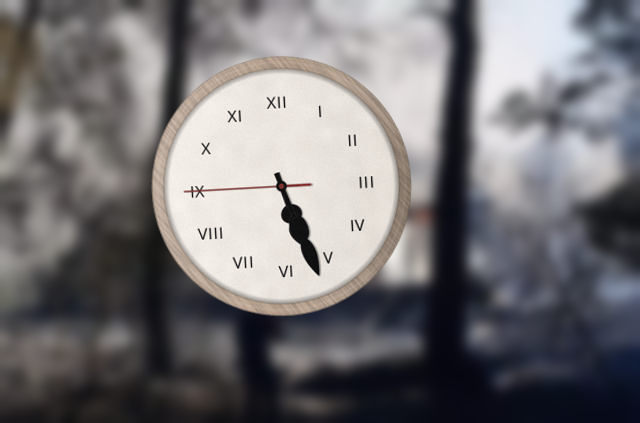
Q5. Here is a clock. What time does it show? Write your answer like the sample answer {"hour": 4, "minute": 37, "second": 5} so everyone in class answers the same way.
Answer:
{"hour": 5, "minute": 26, "second": 45}
